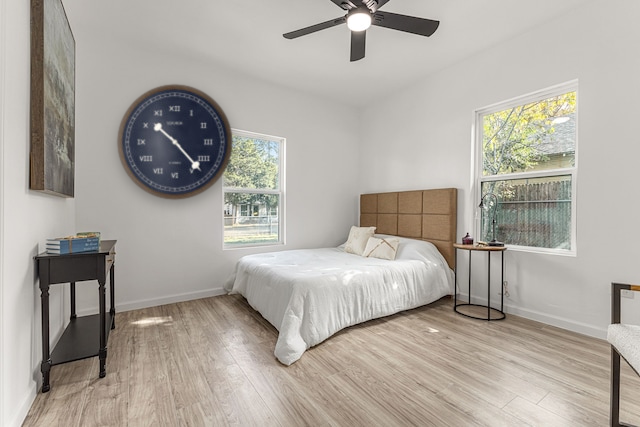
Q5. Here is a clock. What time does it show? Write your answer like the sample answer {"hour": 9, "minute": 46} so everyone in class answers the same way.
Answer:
{"hour": 10, "minute": 23}
